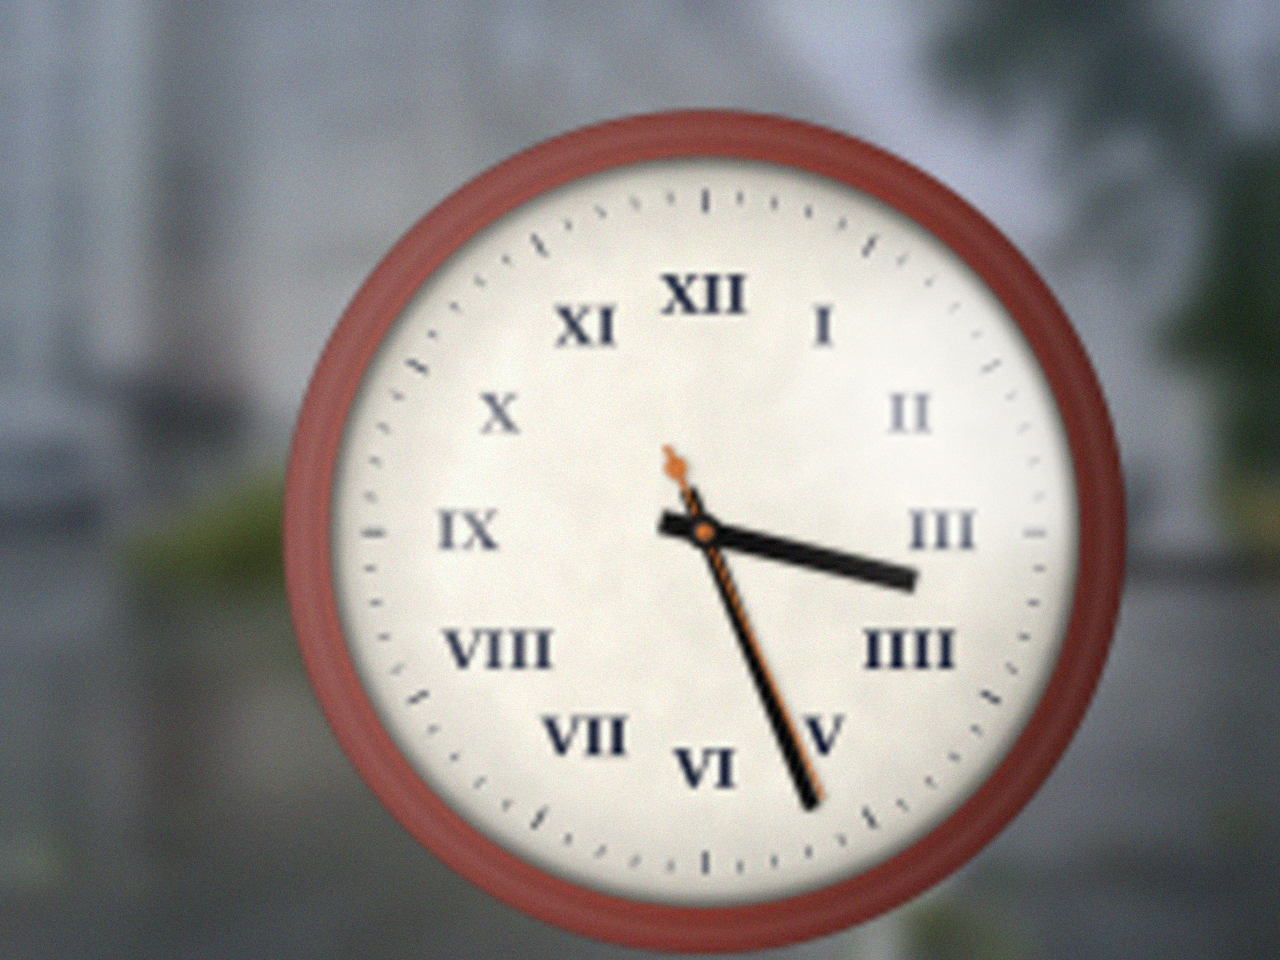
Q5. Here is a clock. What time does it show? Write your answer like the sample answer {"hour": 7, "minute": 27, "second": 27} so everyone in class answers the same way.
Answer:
{"hour": 3, "minute": 26, "second": 26}
